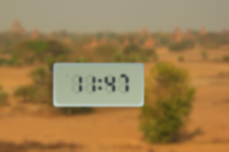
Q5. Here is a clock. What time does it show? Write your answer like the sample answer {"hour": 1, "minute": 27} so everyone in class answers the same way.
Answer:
{"hour": 11, "minute": 47}
